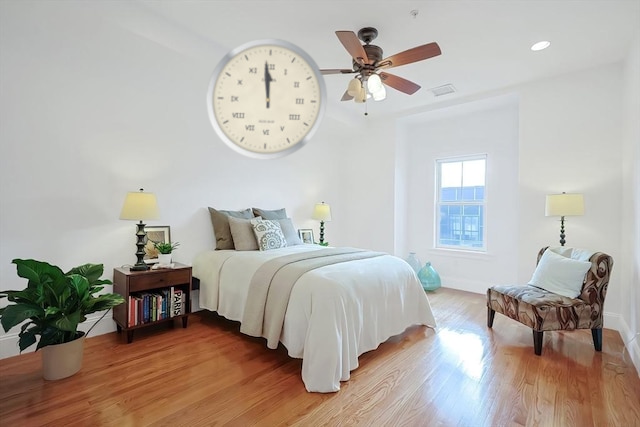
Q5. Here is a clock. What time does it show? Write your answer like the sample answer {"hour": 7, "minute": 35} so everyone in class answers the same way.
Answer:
{"hour": 11, "minute": 59}
